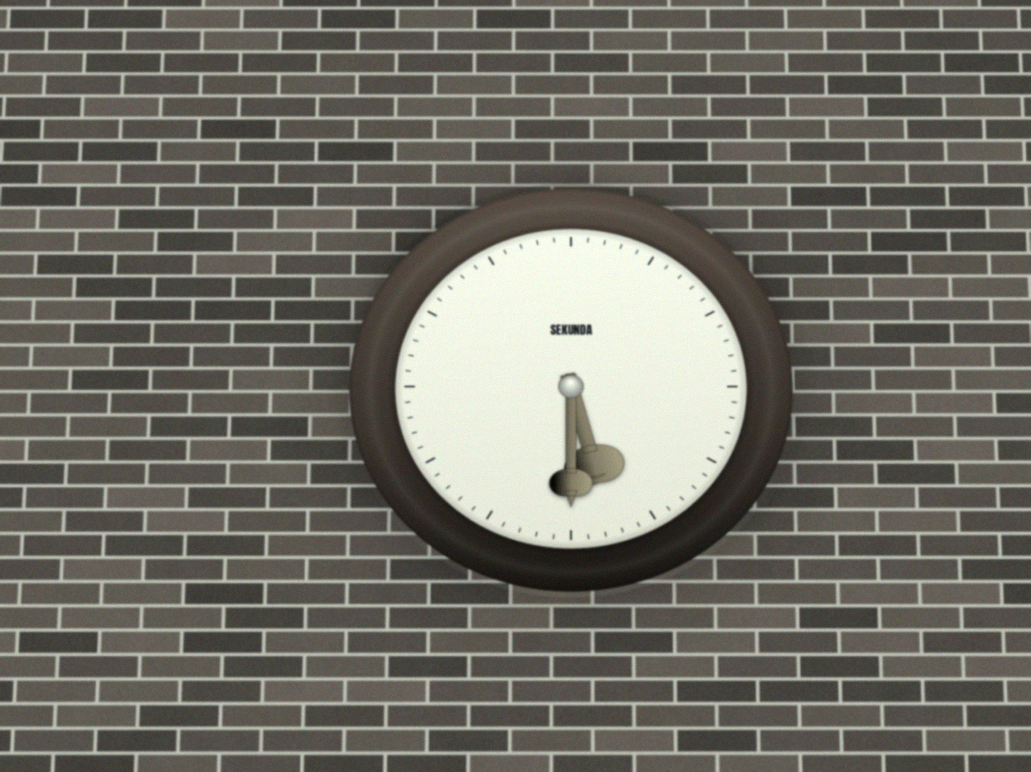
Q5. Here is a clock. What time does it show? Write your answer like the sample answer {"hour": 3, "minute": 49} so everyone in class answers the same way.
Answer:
{"hour": 5, "minute": 30}
